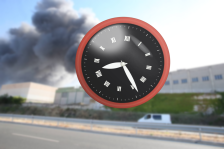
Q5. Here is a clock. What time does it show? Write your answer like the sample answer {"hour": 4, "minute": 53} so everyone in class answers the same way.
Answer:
{"hour": 8, "minute": 24}
